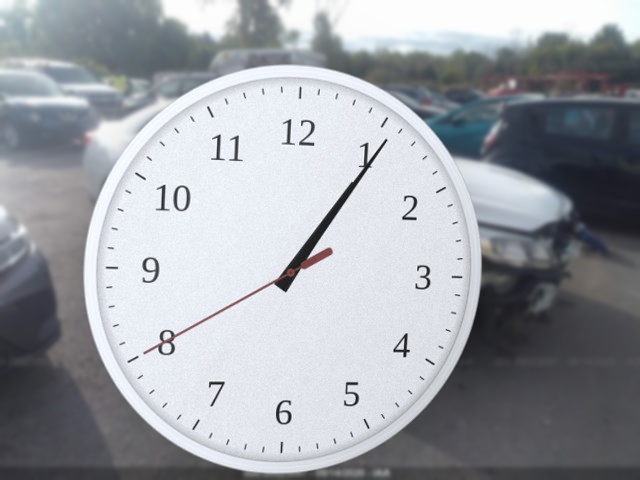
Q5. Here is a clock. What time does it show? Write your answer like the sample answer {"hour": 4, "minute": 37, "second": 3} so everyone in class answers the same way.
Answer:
{"hour": 1, "minute": 5, "second": 40}
